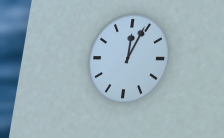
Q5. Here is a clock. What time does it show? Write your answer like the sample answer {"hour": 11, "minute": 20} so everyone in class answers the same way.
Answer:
{"hour": 12, "minute": 4}
